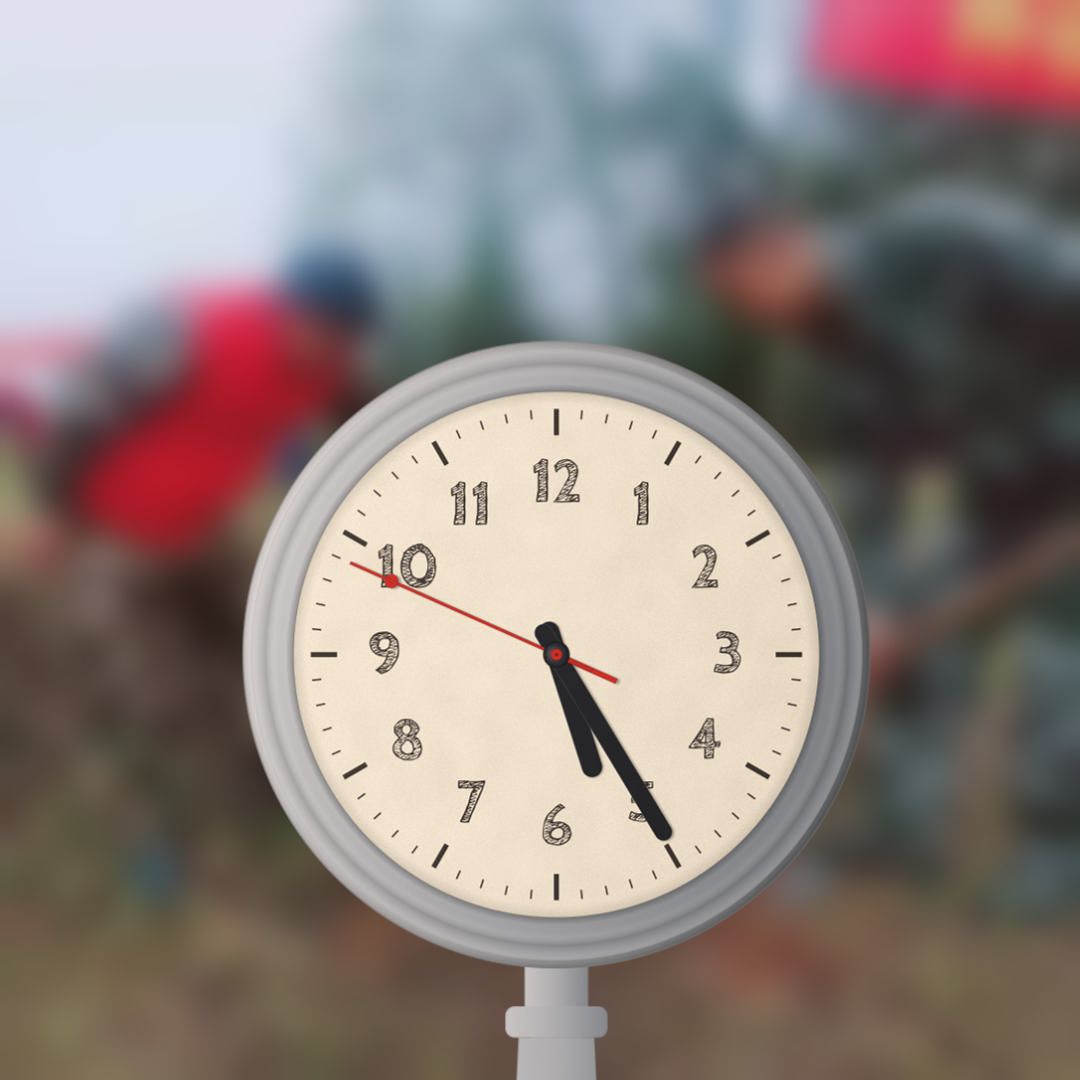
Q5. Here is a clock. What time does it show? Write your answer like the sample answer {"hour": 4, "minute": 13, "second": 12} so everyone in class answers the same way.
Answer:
{"hour": 5, "minute": 24, "second": 49}
